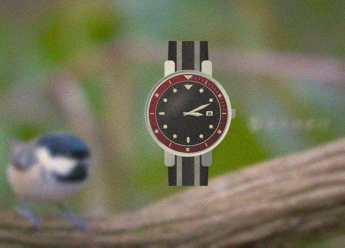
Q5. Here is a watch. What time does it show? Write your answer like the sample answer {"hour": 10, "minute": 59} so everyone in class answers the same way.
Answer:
{"hour": 3, "minute": 11}
